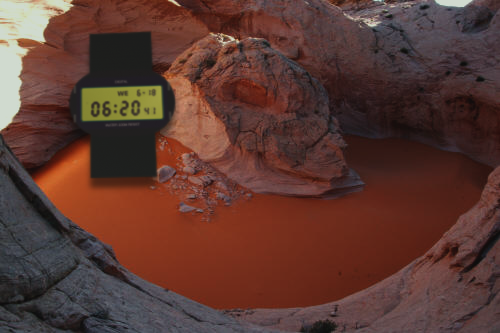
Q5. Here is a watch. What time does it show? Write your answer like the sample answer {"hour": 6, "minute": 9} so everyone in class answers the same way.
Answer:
{"hour": 6, "minute": 20}
